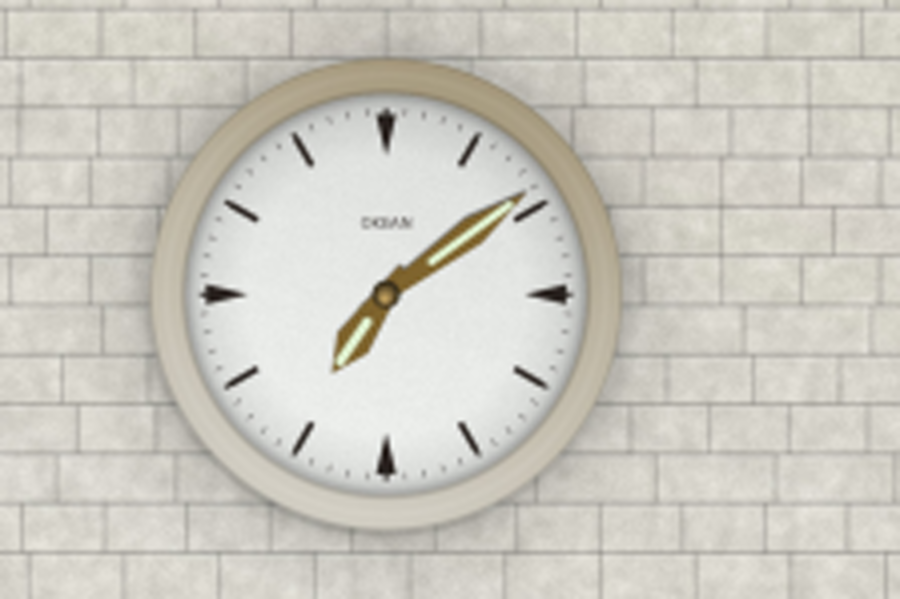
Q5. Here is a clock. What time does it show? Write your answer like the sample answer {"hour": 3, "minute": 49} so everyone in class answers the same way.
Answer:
{"hour": 7, "minute": 9}
